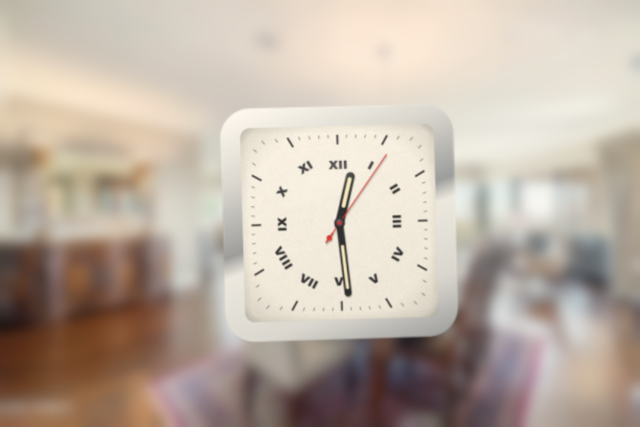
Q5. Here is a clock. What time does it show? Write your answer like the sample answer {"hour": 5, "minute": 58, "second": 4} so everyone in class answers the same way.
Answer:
{"hour": 12, "minute": 29, "second": 6}
